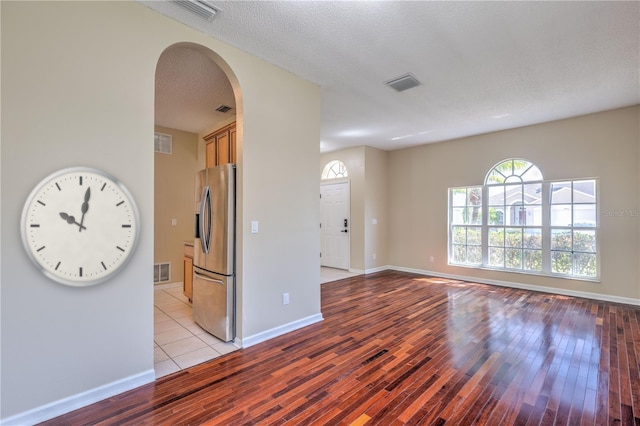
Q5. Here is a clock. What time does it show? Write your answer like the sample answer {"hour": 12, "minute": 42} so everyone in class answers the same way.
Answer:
{"hour": 10, "minute": 2}
